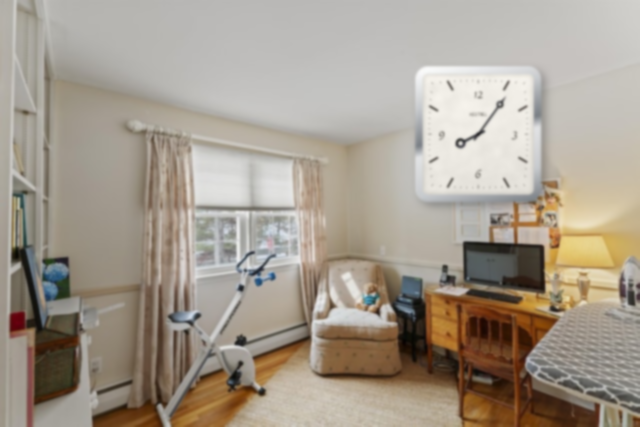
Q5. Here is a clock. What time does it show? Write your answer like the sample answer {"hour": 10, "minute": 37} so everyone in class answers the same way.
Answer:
{"hour": 8, "minute": 6}
